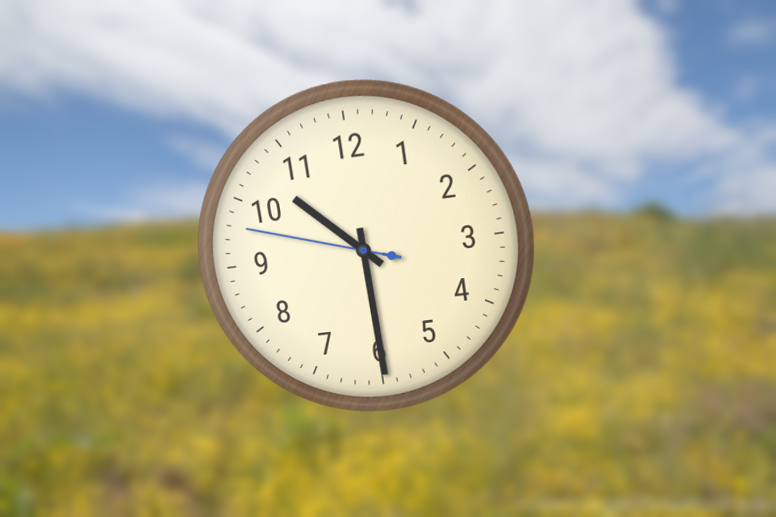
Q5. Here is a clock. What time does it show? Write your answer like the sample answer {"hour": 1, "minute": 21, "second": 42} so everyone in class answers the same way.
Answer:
{"hour": 10, "minute": 29, "second": 48}
